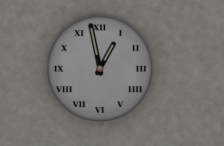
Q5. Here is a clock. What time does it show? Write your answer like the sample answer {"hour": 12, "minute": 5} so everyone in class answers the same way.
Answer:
{"hour": 12, "minute": 58}
